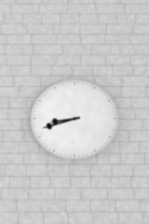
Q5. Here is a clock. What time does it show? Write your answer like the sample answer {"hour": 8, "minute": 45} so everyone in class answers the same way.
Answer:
{"hour": 8, "minute": 42}
